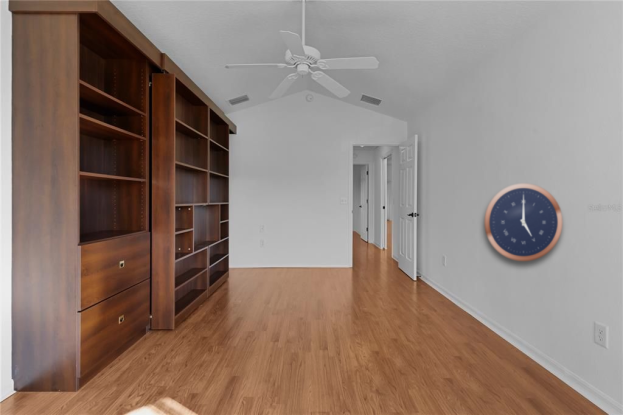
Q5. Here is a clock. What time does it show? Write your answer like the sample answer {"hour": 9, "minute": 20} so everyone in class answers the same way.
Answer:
{"hour": 5, "minute": 0}
